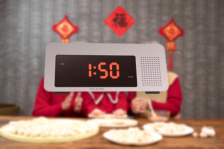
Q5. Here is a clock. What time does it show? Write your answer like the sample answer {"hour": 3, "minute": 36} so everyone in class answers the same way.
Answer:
{"hour": 1, "minute": 50}
